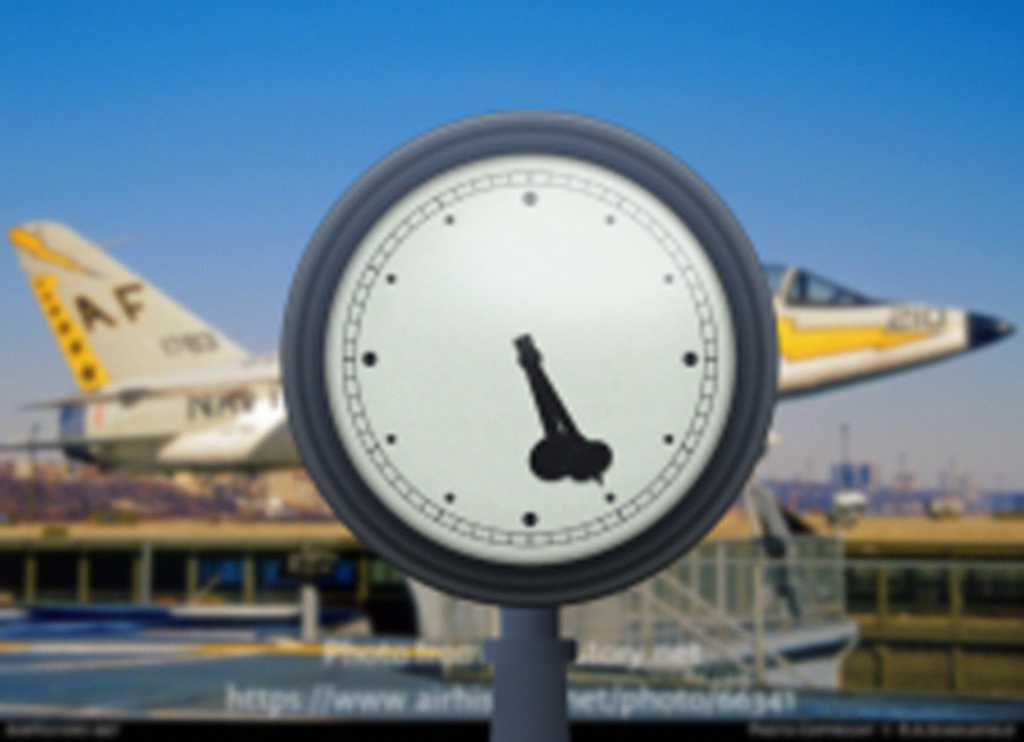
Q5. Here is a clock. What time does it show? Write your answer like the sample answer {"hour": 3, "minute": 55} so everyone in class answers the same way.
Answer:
{"hour": 5, "minute": 25}
